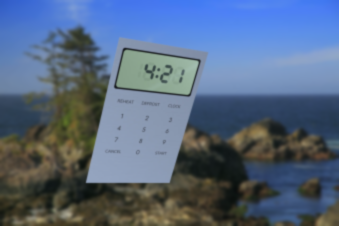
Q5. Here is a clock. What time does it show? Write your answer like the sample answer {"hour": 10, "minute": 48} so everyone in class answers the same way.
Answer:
{"hour": 4, "minute": 21}
